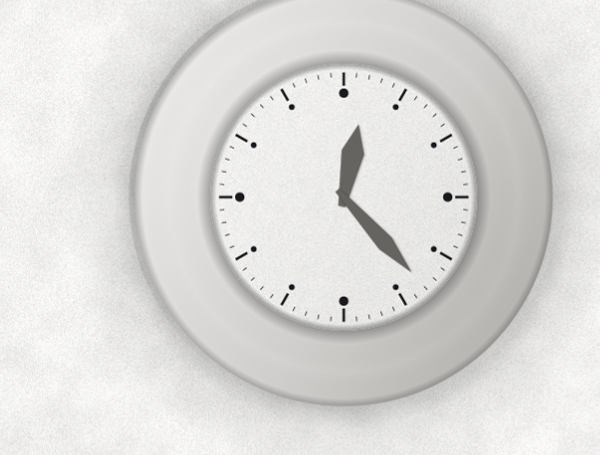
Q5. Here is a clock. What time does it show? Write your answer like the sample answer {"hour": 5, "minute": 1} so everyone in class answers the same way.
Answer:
{"hour": 12, "minute": 23}
